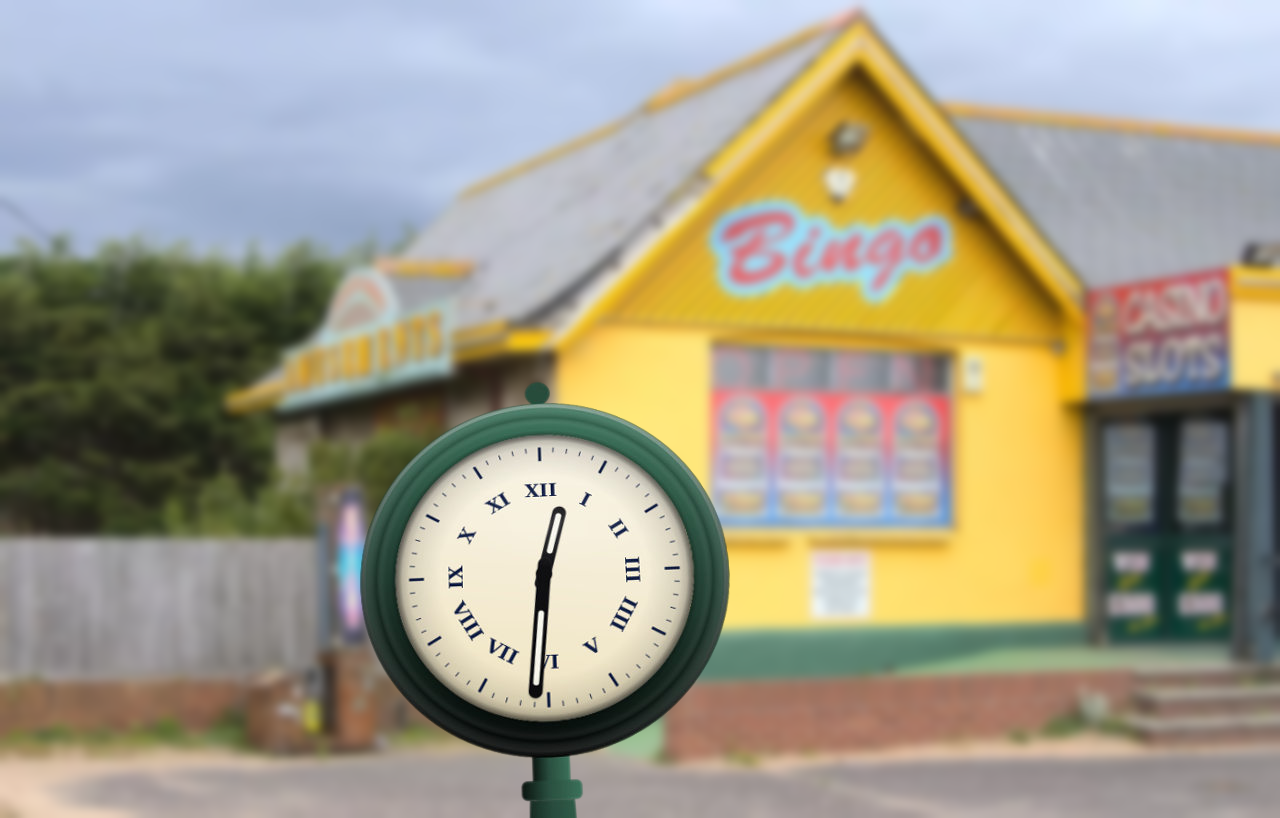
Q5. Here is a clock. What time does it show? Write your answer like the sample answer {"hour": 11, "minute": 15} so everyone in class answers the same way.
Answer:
{"hour": 12, "minute": 31}
